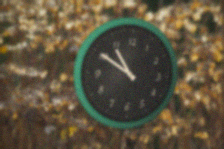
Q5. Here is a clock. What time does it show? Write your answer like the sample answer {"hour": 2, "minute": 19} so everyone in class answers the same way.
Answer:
{"hour": 10, "minute": 50}
